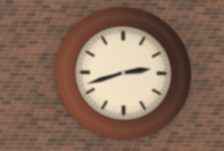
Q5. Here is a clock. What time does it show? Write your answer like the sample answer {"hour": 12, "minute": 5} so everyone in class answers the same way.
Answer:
{"hour": 2, "minute": 42}
